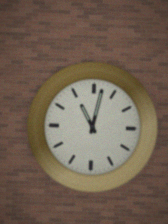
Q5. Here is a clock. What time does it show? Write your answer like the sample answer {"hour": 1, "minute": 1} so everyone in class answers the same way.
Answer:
{"hour": 11, "minute": 2}
